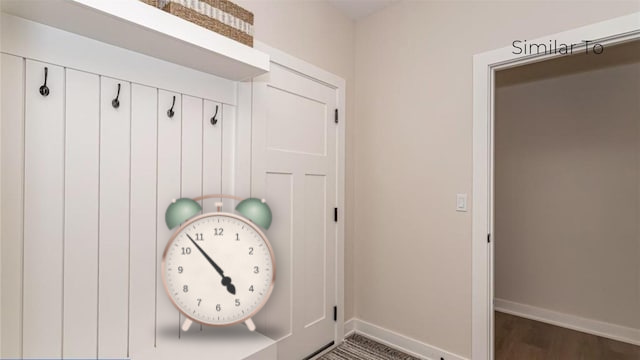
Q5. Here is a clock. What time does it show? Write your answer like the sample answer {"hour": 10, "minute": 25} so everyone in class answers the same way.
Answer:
{"hour": 4, "minute": 53}
